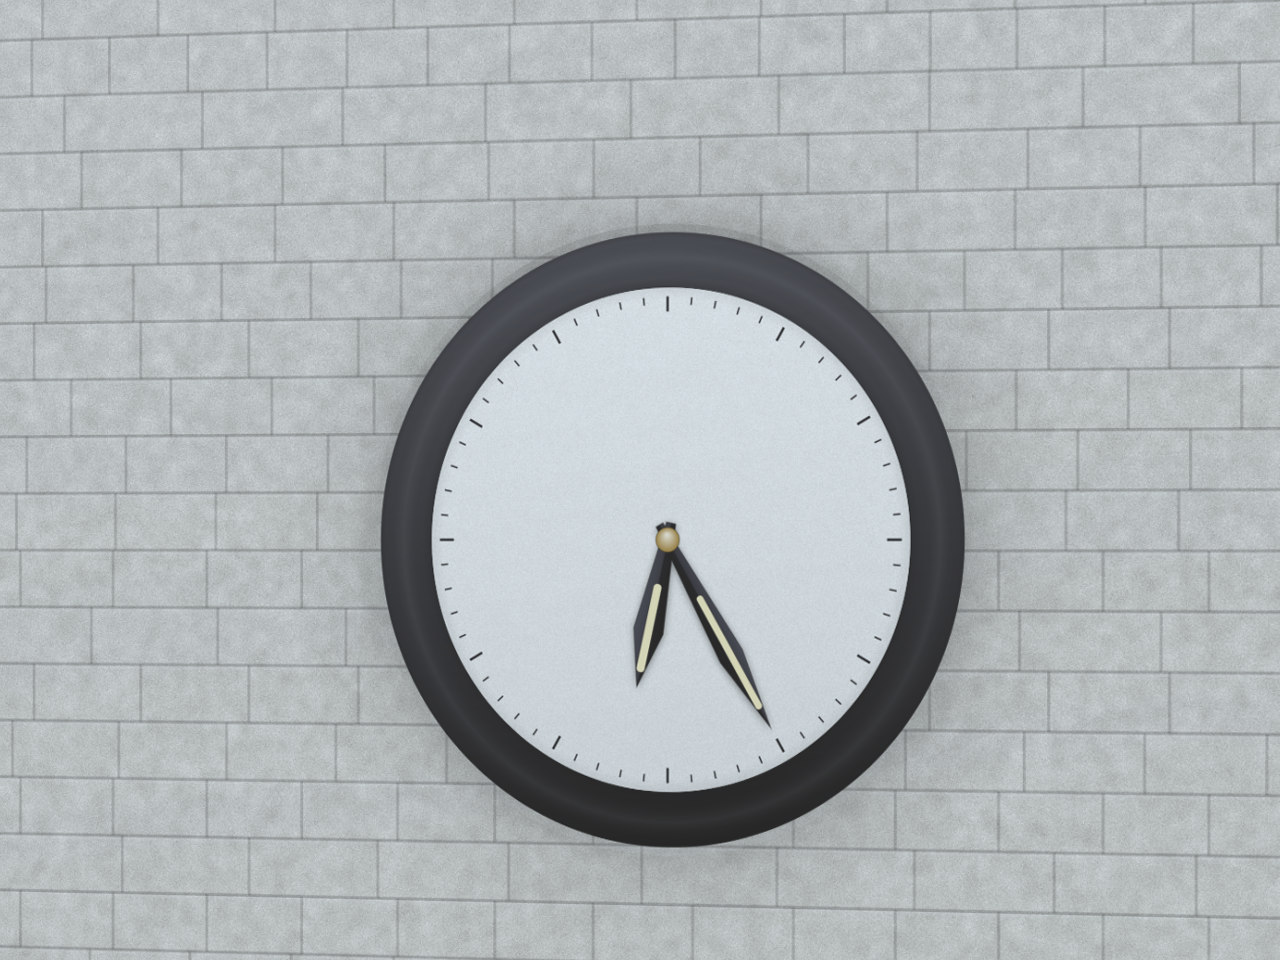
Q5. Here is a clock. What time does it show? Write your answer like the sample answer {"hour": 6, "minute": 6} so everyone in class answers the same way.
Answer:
{"hour": 6, "minute": 25}
